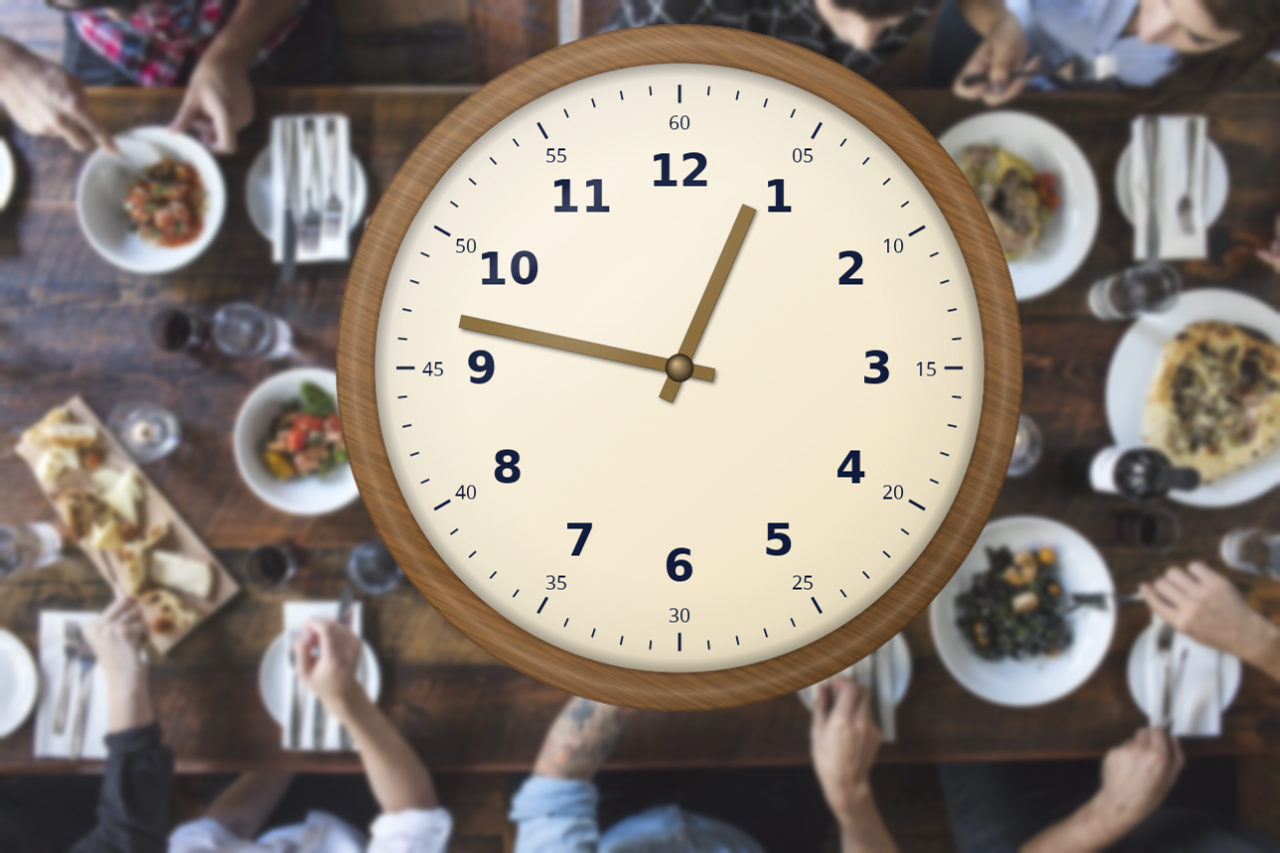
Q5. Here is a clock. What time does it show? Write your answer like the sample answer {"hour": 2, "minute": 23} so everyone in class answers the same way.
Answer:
{"hour": 12, "minute": 47}
